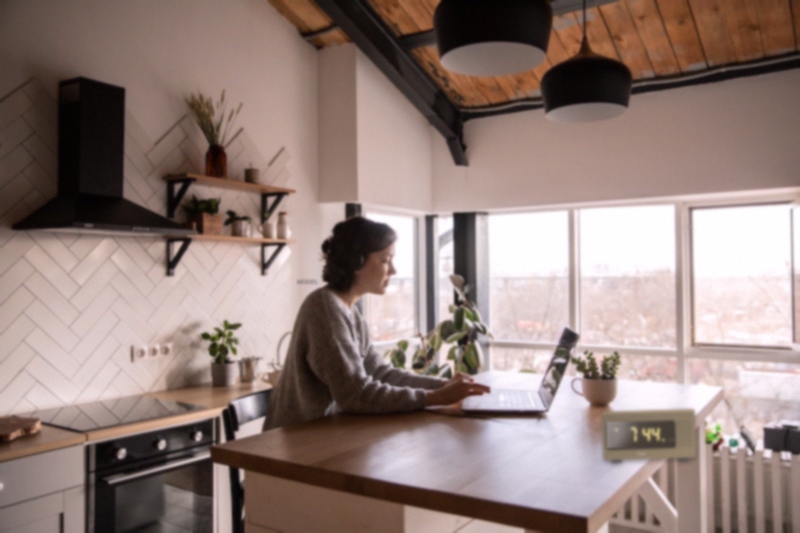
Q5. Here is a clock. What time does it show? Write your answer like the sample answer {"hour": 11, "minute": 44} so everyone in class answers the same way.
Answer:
{"hour": 7, "minute": 44}
